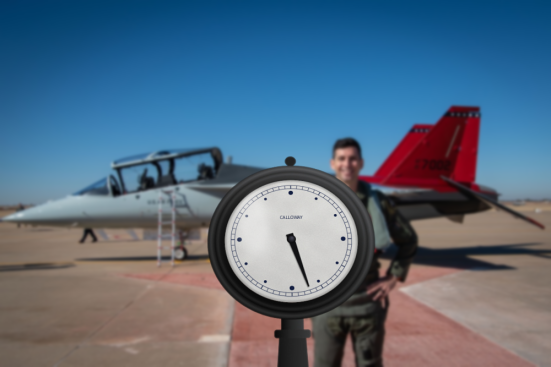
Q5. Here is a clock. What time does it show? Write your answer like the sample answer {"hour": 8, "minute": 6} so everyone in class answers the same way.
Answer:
{"hour": 5, "minute": 27}
